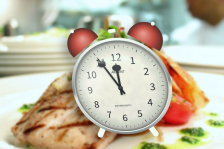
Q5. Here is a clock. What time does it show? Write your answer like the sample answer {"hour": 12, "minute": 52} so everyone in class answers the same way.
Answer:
{"hour": 11, "minute": 55}
